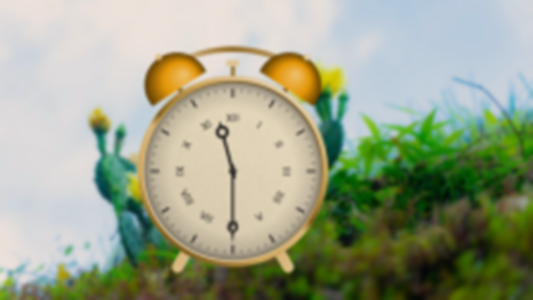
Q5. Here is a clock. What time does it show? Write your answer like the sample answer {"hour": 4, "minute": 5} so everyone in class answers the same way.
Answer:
{"hour": 11, "minute": 30}
